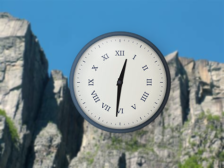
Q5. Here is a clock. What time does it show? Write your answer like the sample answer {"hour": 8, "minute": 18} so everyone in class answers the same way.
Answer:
{"hour": 12, "minute": 31}
